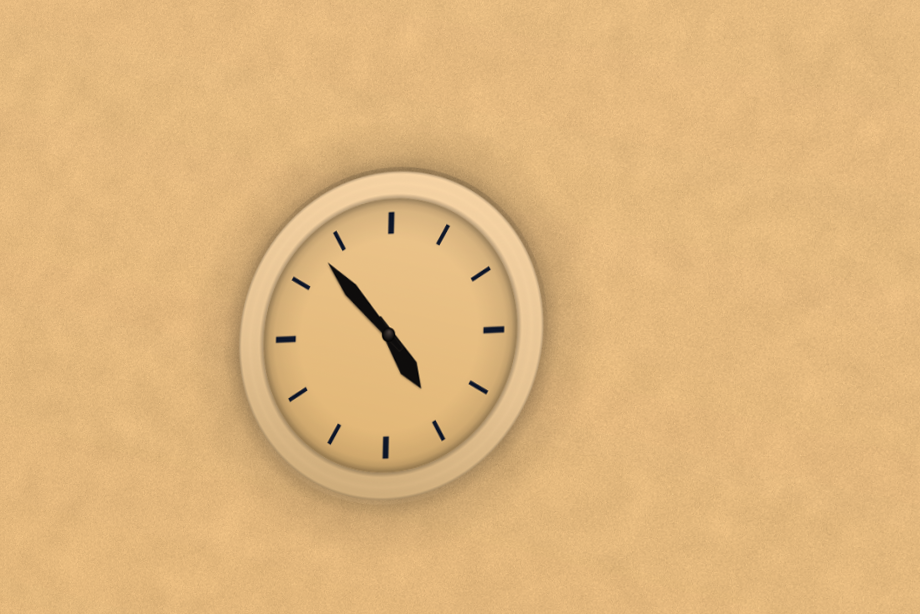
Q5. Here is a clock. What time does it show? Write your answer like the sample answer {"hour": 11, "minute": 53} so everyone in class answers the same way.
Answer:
{"hour": 4, "minute": 53}
